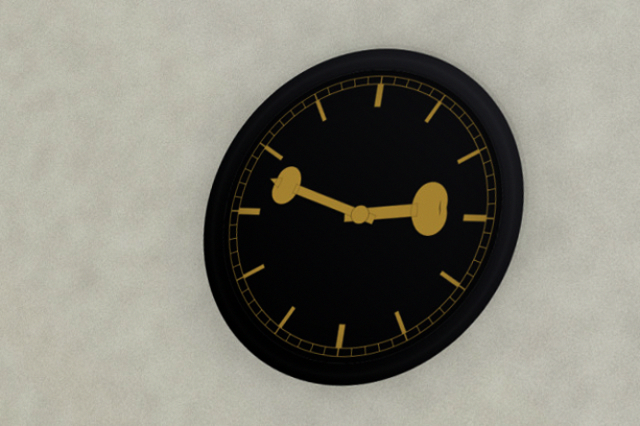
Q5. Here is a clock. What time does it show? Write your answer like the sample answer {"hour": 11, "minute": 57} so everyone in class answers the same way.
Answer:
{"hour": 2, "minute": 48}
